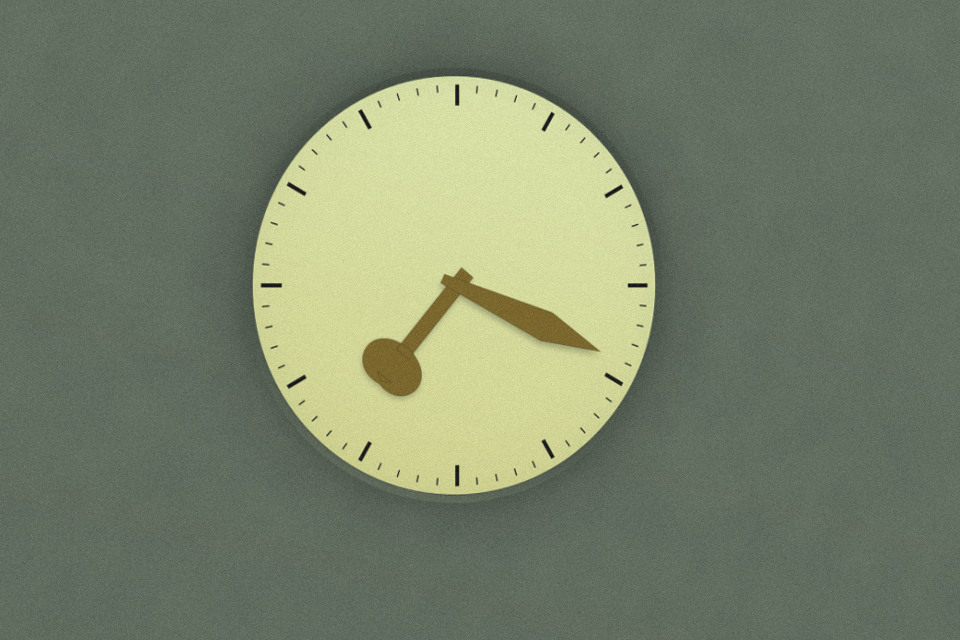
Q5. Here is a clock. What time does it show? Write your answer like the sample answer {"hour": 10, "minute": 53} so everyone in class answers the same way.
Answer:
{"hour": 7, "minute": 19}
